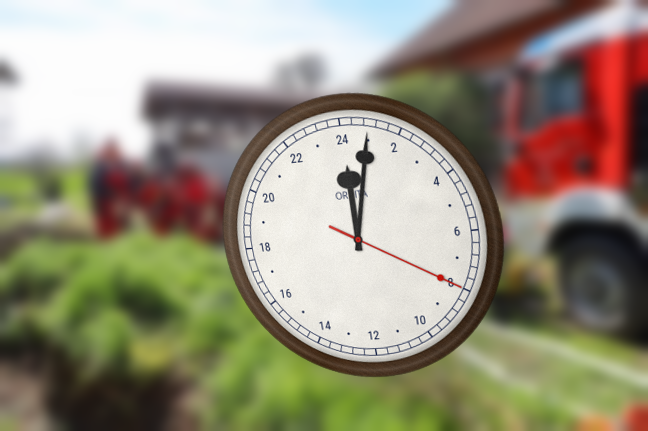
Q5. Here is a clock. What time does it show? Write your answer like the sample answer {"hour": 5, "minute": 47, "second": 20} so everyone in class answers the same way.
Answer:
{"hour": 0, "minute": 2, "second": 20}
